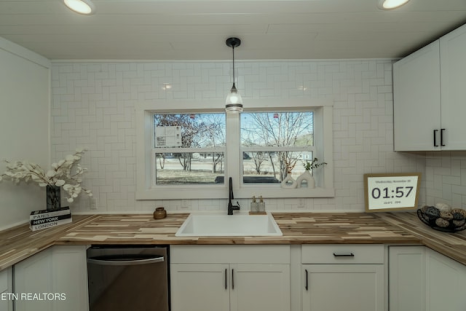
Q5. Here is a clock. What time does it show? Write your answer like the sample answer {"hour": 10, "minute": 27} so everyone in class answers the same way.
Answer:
{"hour": 1, "minute": 57}
